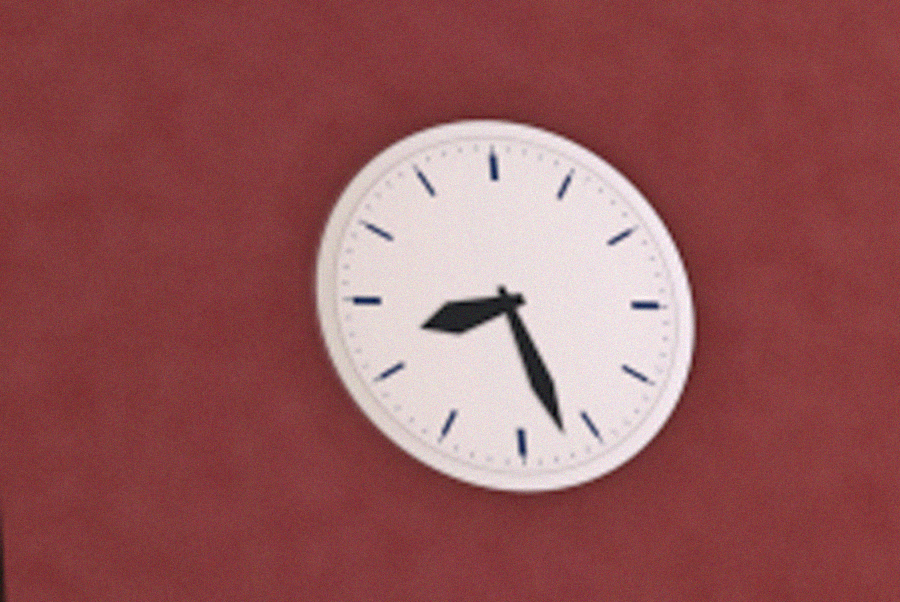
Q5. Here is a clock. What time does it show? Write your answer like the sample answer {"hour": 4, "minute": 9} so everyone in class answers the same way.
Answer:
{"hour": 8, "minute": 27}
